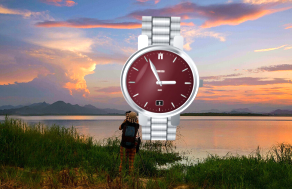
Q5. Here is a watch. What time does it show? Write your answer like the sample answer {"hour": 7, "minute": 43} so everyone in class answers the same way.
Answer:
{"hour": 2, "minute": 56}
